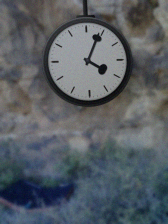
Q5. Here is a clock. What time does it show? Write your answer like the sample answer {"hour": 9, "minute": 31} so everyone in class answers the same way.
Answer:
{"hour": 4, "minute": 4}
